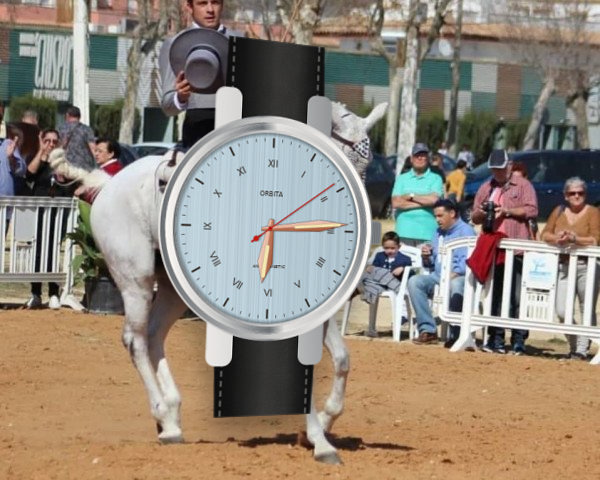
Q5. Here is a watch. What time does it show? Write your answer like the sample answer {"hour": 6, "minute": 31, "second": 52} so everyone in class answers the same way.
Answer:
{"hour": 6, "minute": 14, "second": 9}
